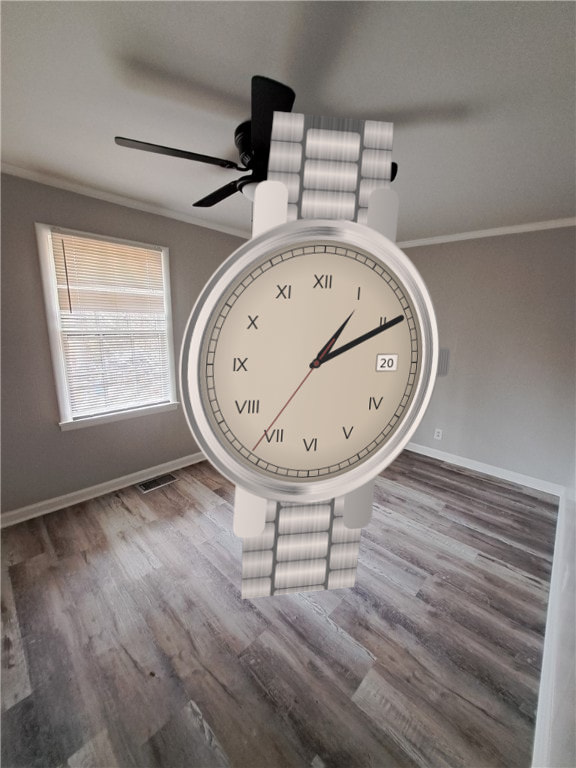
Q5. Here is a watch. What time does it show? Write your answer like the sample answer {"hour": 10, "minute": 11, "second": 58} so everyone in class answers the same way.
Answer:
{"hour": 1, "minute": 10, "second": 36}
